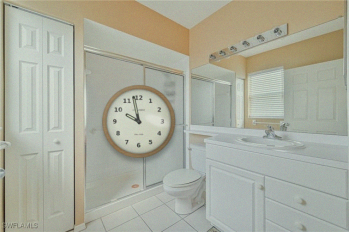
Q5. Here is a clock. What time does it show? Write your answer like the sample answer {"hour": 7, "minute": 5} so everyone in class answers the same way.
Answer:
{"hour": 9, "minute": 58}
